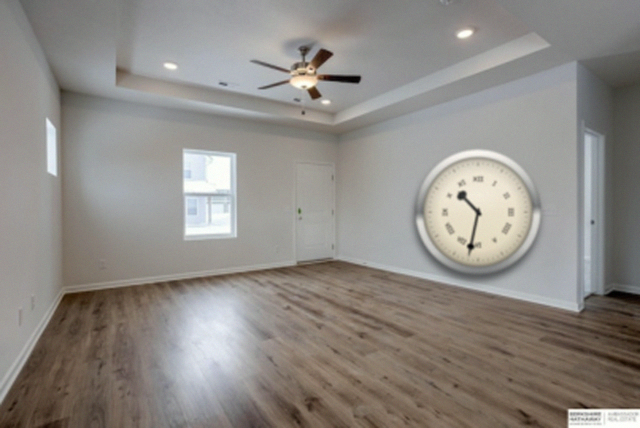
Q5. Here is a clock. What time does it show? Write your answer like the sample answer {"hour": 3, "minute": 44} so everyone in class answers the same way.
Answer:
{"hour": 10, "minute": 32}
